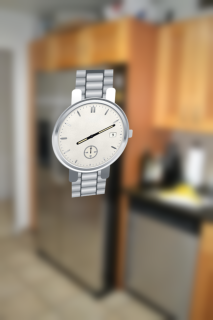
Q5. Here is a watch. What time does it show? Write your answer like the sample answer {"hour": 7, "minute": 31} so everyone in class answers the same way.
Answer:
{"hour": 8, "minute": 11}
